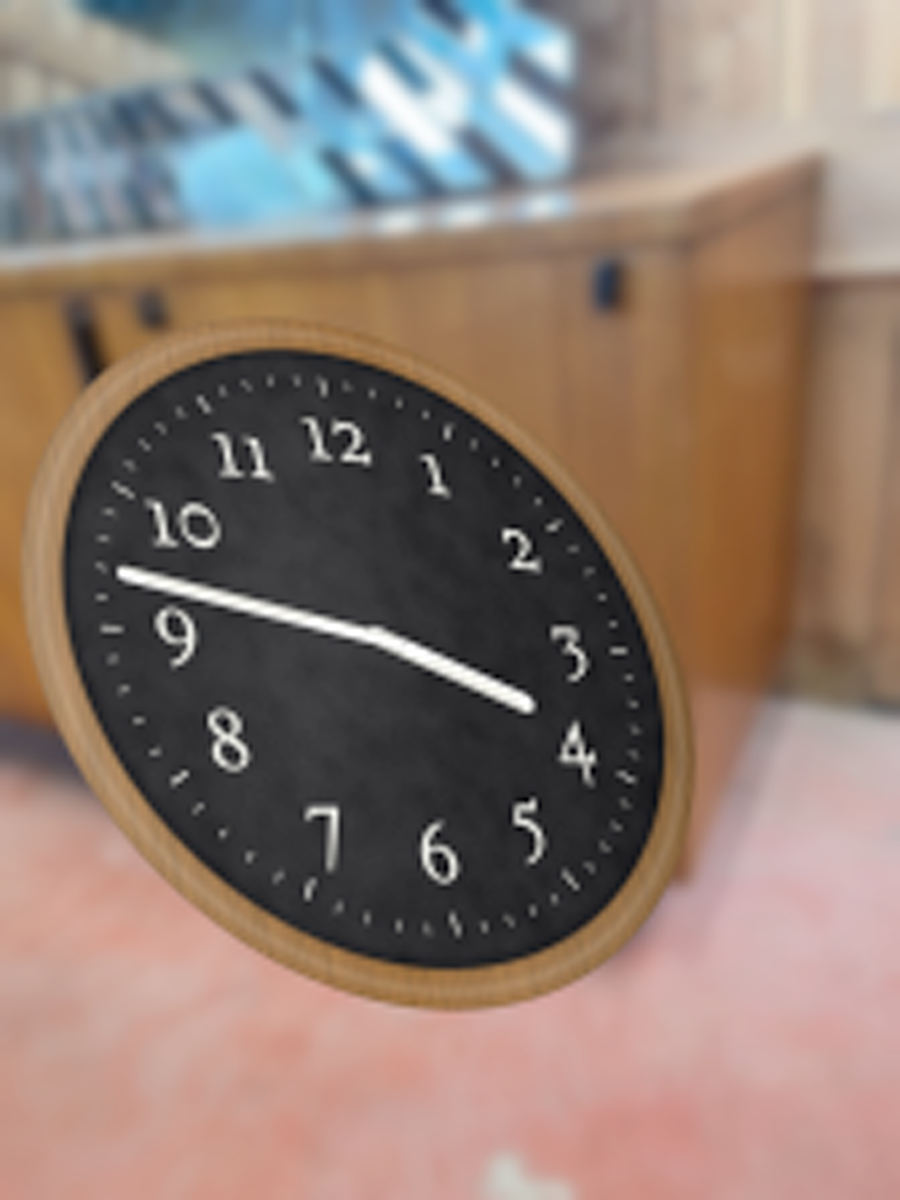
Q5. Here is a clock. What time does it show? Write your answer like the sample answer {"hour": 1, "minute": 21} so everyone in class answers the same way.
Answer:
{"hour": 3, "minute": 47}
